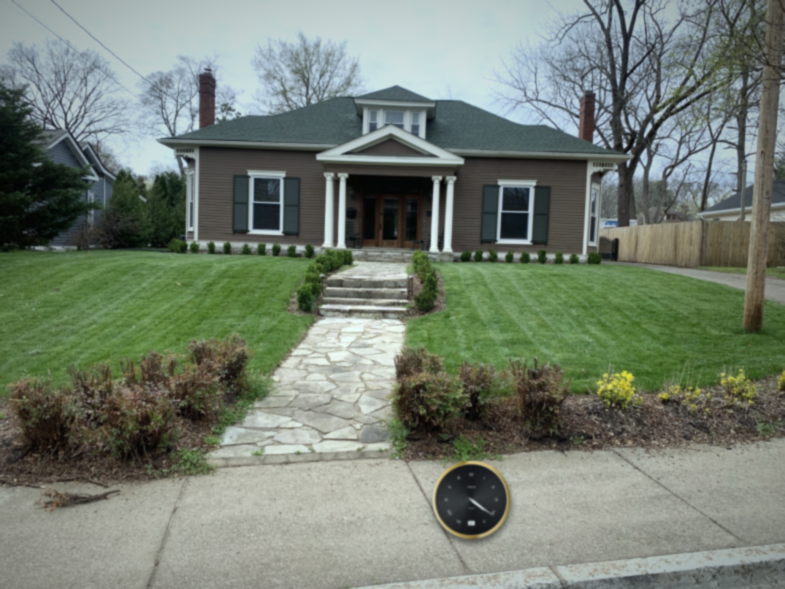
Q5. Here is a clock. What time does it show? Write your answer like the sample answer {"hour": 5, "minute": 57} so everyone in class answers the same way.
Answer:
{"hour": 4, "minute": 21}
